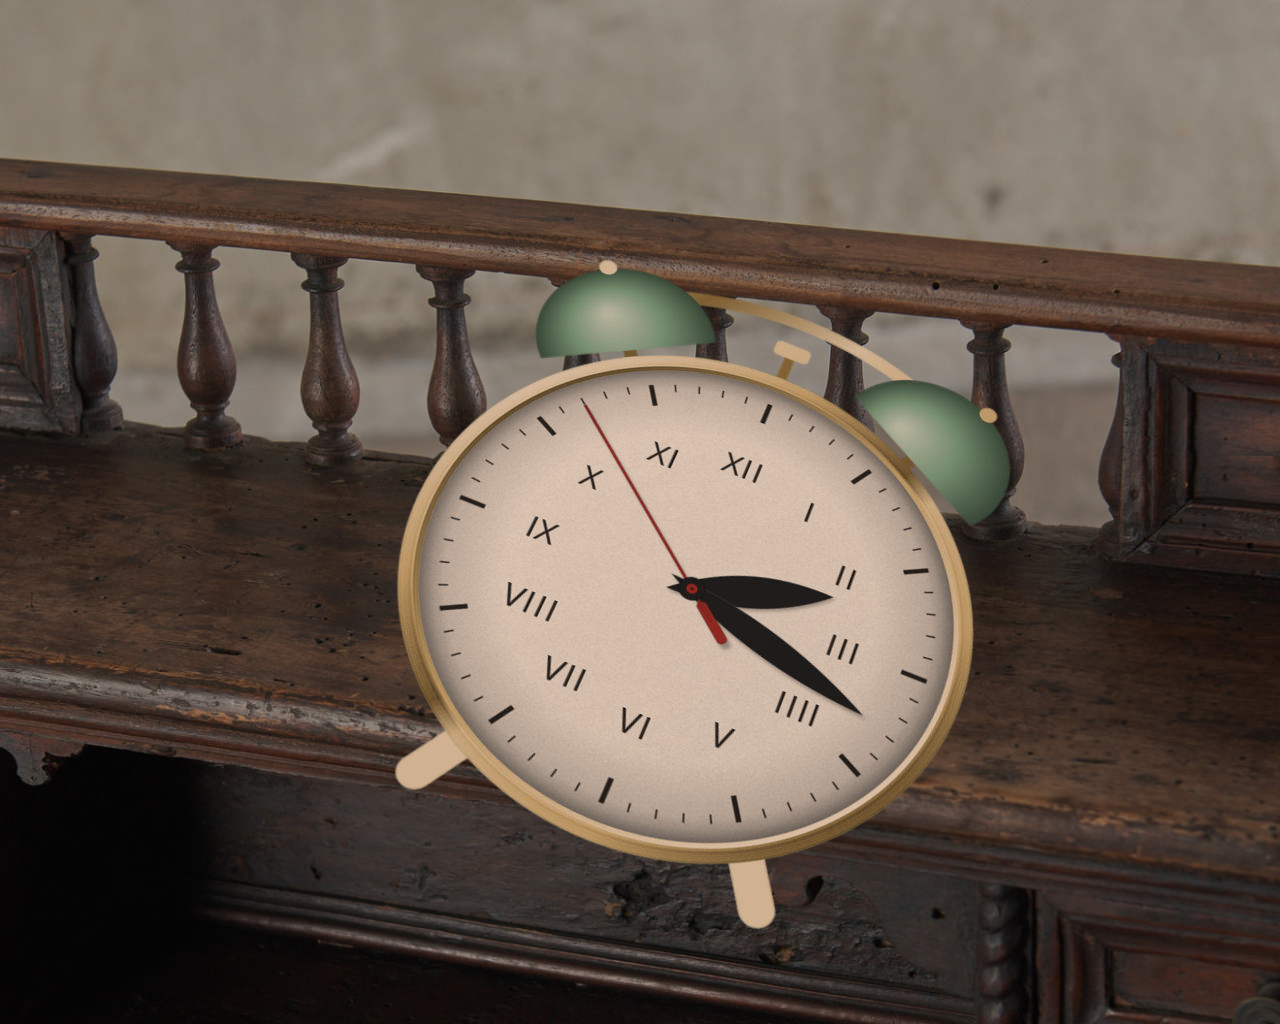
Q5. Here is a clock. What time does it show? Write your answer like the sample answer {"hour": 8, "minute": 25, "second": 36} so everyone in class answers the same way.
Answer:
{"hour": 2, "minute": 17, "second": 52}
